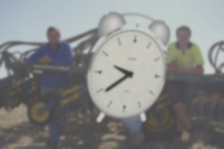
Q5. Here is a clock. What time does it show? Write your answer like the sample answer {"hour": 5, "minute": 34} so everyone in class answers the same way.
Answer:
{"hour": 9, "minute": 39}
